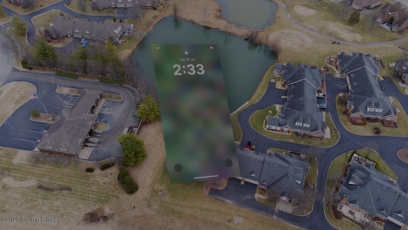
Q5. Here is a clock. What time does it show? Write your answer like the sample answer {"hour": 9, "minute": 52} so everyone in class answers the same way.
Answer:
{"hour": 2, "minute": 33}
